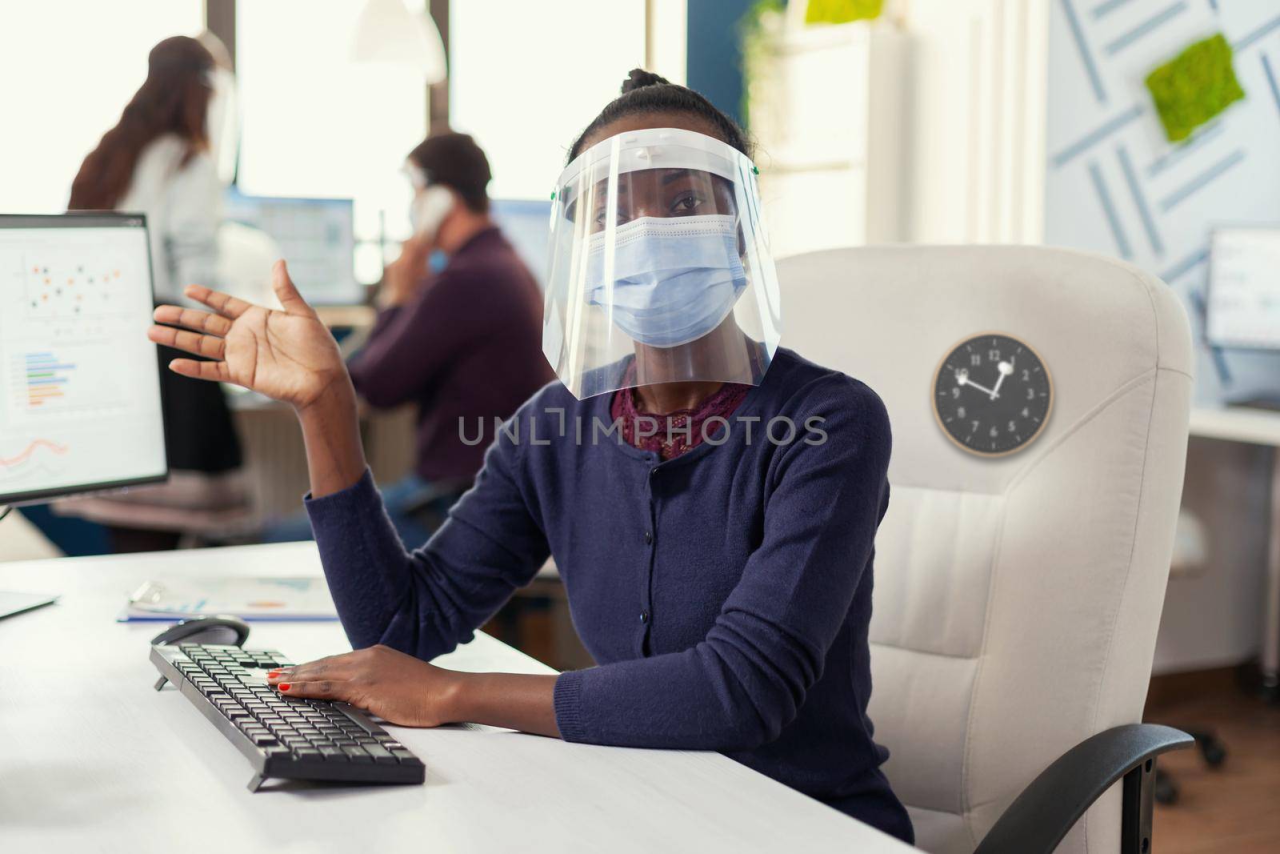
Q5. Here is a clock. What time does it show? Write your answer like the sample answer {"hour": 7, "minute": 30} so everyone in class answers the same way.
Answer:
{"hour": 12, "minute": 49}
